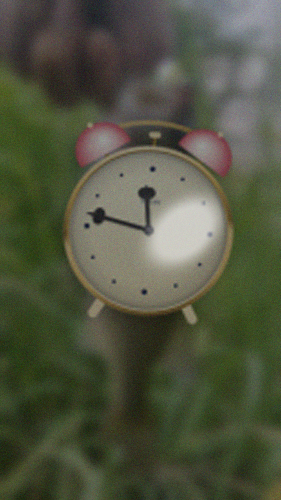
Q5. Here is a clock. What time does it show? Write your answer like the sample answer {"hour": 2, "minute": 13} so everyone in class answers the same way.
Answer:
{"hour": 11, "minute": 47}
